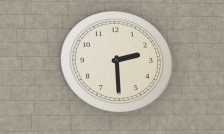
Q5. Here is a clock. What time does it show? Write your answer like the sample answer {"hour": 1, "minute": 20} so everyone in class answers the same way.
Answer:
{"hour": 2, "minute": 30}
